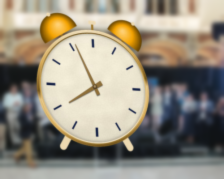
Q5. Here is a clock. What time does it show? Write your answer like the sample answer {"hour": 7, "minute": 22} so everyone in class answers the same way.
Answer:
{"hour": 7, "minute": 56}
